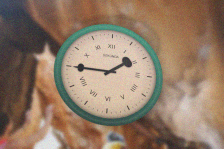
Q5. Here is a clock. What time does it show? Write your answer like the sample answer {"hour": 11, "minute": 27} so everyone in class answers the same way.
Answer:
{"hour": 1, "minute": 45}
